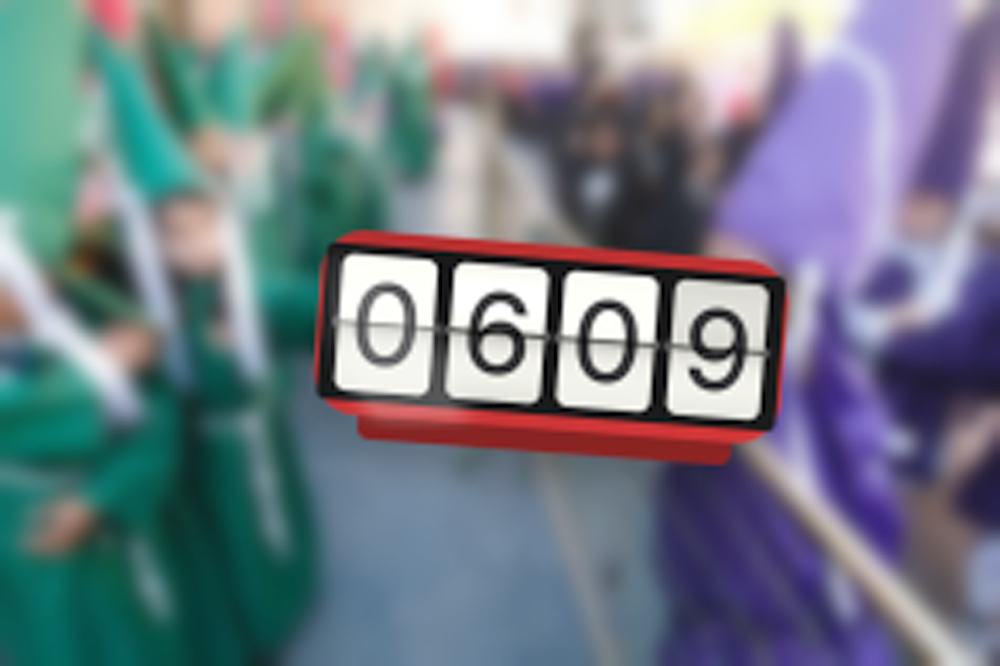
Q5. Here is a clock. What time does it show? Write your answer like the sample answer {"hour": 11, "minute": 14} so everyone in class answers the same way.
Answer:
{"hour": 6, "minute": 9}
